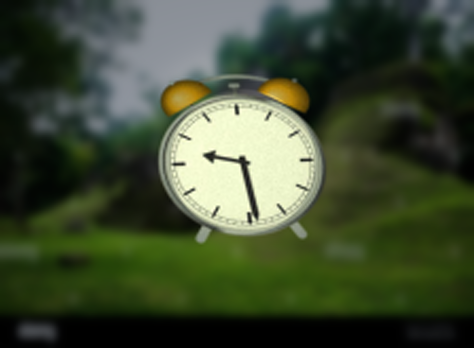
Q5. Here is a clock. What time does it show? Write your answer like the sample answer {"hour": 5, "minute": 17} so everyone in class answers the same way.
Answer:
{"hour": 9, "minute": 29}
